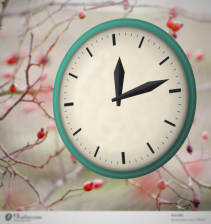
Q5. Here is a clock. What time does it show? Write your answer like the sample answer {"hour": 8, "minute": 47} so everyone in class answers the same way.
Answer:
{"hour": 12, "minute": 13}
